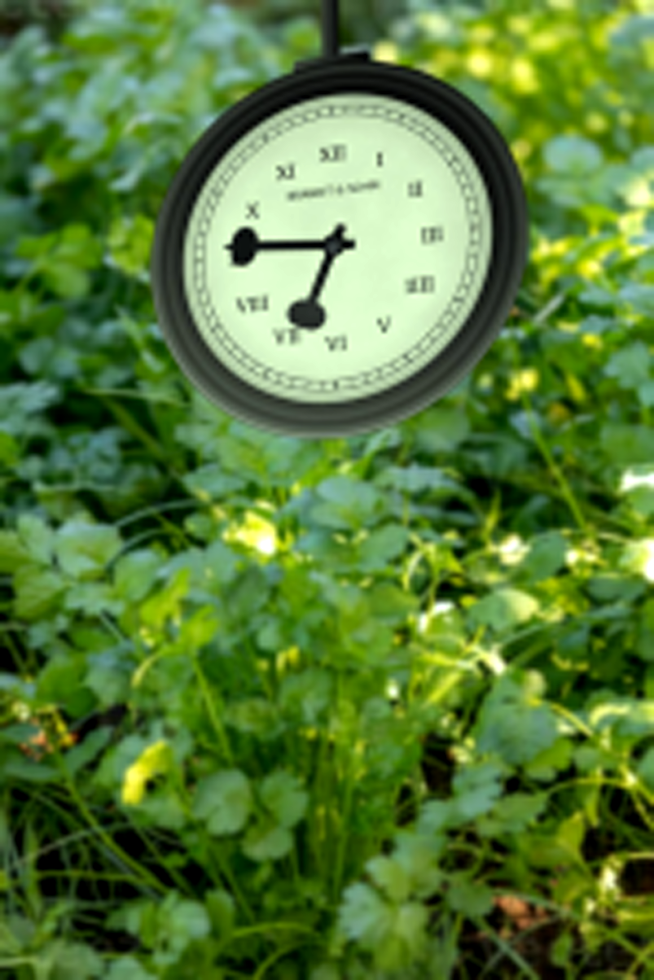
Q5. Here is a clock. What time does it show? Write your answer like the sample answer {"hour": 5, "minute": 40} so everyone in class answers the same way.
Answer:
{"hour": 6, "minute": 46}
